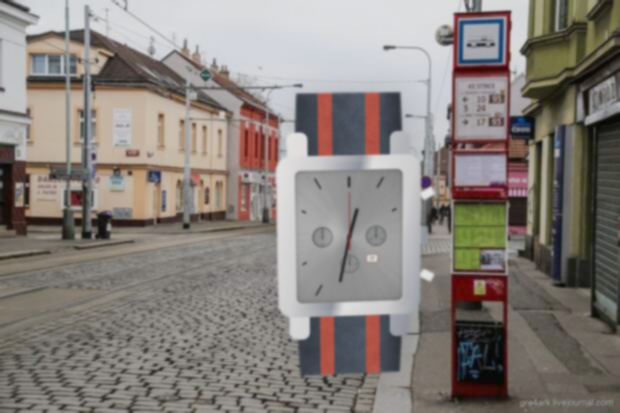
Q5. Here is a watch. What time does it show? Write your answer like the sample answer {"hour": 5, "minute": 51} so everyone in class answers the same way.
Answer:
{"hour": 12, "minute": 32}
